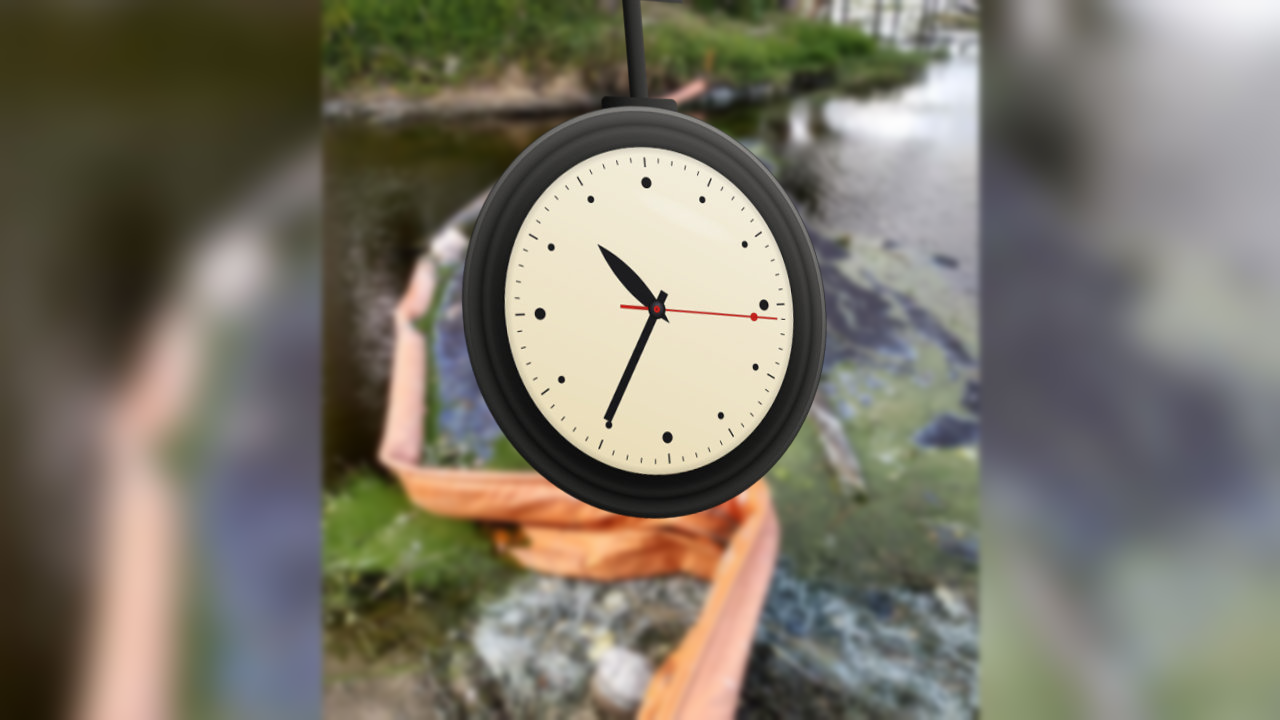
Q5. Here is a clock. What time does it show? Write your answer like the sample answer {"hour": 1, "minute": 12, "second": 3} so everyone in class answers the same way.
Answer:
{"hour": 10, "minute": 35, "second": 16}
